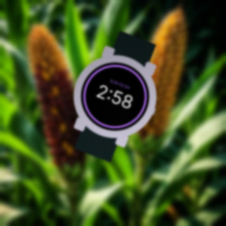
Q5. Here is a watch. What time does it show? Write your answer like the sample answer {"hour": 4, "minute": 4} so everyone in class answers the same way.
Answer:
{"hour": 2, "minute": 58}
